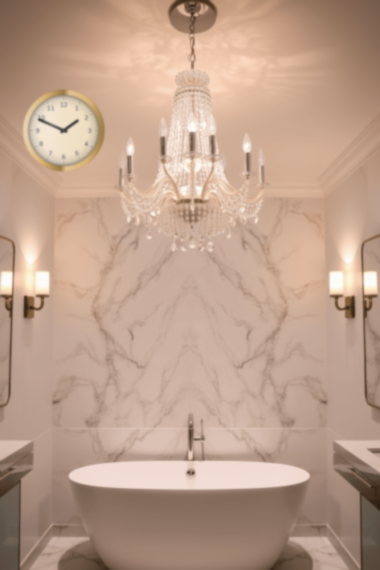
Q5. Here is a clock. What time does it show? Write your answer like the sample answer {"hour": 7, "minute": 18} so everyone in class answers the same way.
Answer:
{"hour": 1, "minute": 49}
